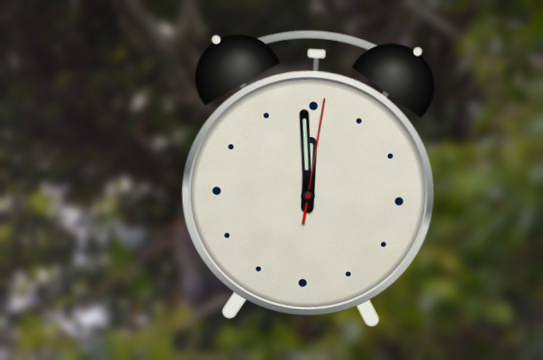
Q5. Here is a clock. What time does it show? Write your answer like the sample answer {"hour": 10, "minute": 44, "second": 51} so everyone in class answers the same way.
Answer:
{"hour": 11, "minute": 59, "second": 1}
